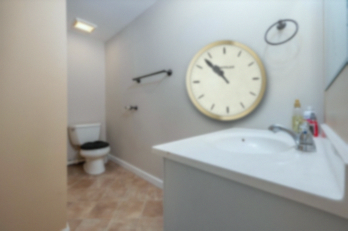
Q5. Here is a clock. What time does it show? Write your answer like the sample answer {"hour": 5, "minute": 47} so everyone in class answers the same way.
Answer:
{"hour": 10, "minute": 53}
